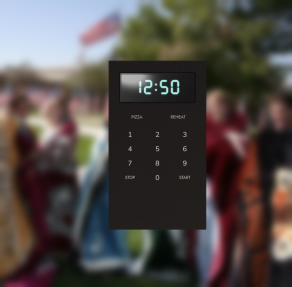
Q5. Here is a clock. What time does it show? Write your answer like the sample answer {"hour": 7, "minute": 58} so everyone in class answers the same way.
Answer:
{"hour": 12, "minute": 50}
